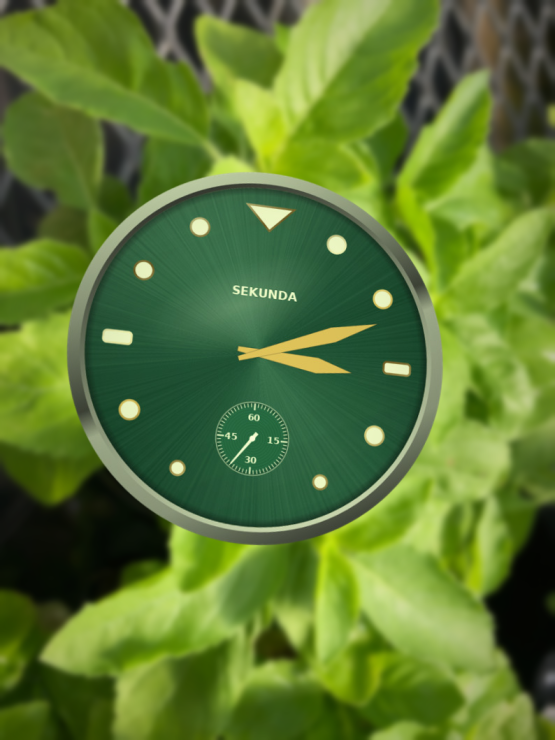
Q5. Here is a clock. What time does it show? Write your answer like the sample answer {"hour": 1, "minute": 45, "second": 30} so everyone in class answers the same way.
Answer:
{"hour": 3, "minute": 11, "second": 36}
